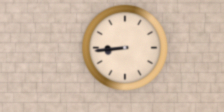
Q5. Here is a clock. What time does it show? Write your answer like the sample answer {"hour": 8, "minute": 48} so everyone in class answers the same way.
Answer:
{"hour": 8, "minute": 44}
